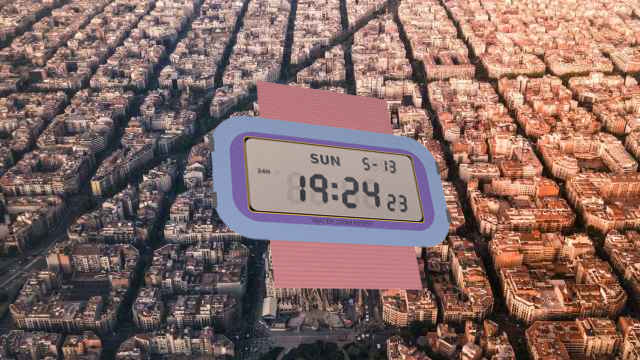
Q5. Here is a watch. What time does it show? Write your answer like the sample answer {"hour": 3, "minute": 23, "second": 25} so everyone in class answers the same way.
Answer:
{"hour": 19, "minute": 24, "second": 23}
